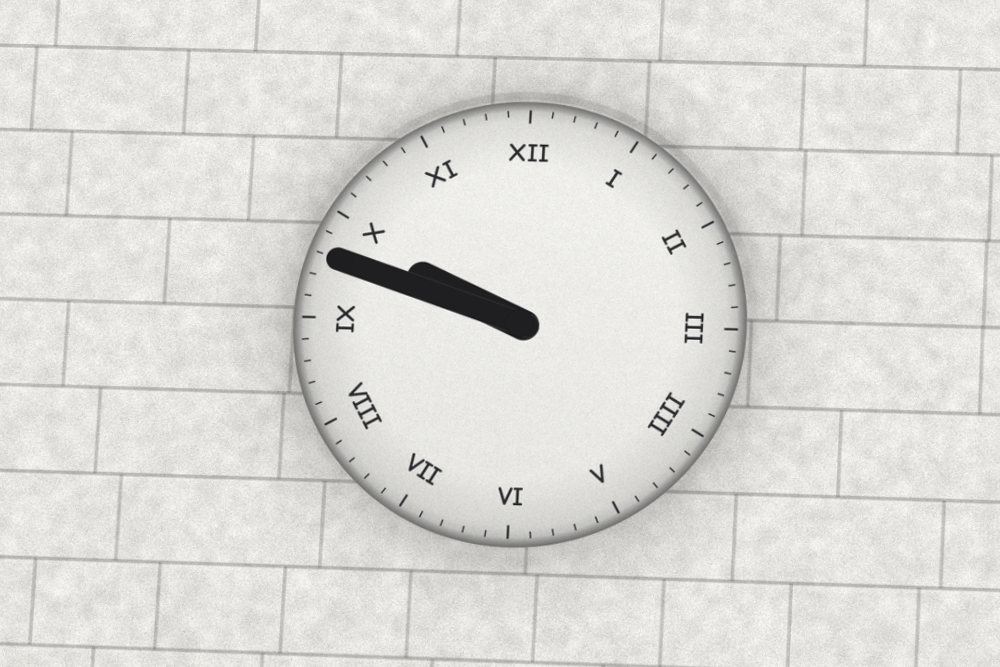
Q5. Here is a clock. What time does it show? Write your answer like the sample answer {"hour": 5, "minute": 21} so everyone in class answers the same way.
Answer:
{"hour": 9, "minute": 48}
